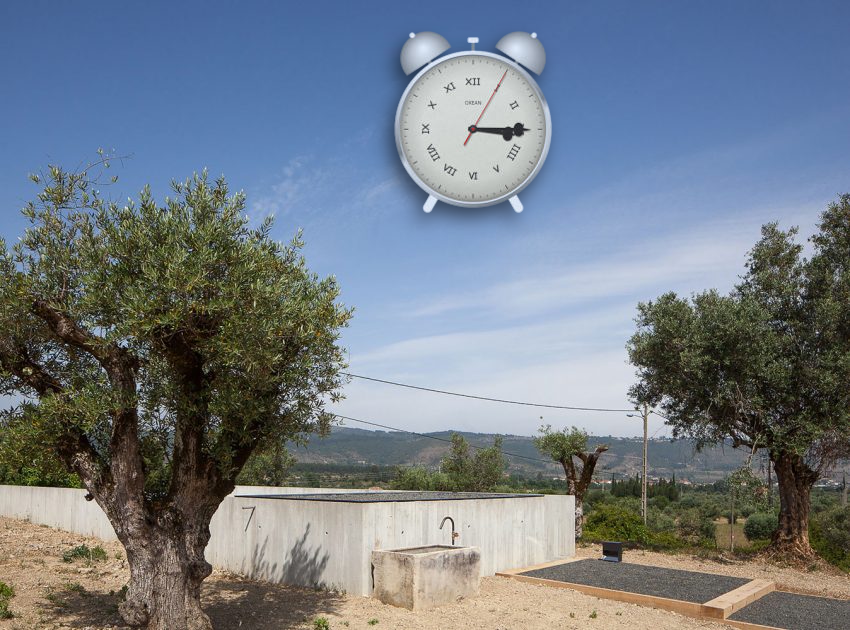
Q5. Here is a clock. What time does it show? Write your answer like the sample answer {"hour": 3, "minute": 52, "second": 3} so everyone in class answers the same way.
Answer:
{"hour": 3, "minute": 15, "second": 5}
